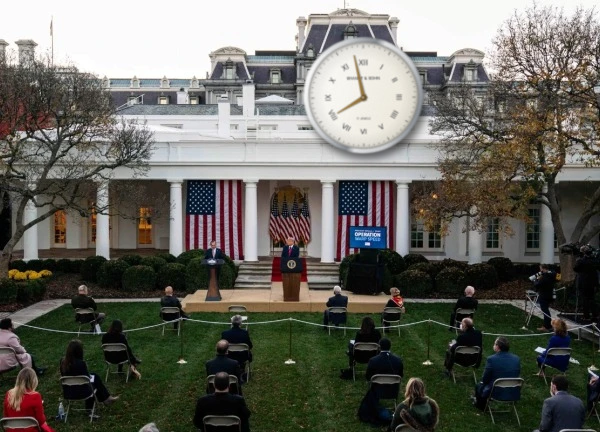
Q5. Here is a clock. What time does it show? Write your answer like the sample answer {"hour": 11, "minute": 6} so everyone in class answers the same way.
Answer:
{"hour": 7, "minute": 58}
